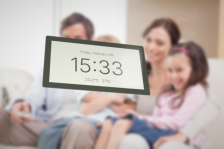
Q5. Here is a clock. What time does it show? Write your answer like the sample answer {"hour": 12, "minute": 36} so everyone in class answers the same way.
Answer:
{"hour": 15, "minute": 33}
